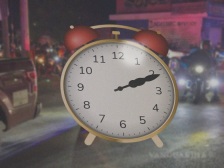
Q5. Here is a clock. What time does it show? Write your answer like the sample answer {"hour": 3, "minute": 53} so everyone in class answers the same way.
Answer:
{"hour": 2, "minute": 11}
